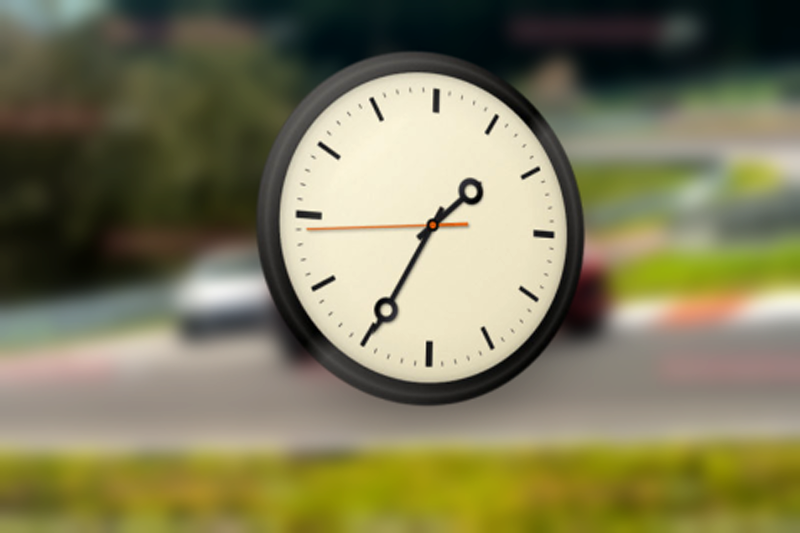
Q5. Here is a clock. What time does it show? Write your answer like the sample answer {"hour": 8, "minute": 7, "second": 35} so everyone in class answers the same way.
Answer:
{"hour": 1, "minute": 34, "second": 44}
